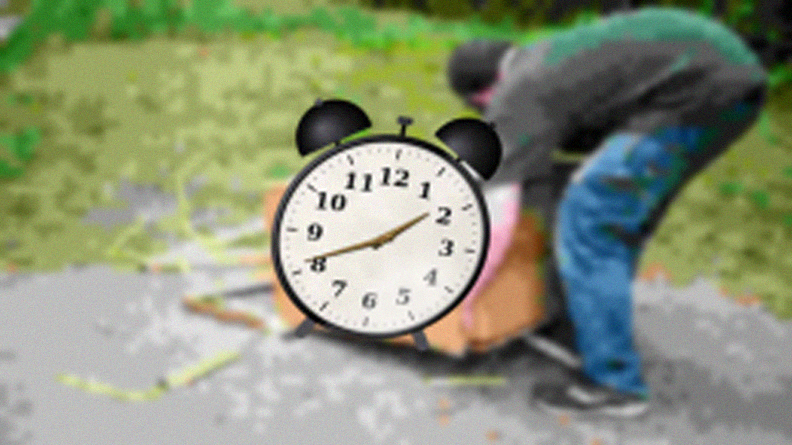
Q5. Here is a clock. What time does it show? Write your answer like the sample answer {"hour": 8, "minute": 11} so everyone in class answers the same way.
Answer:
{"hour": 1, "minute": 41}
